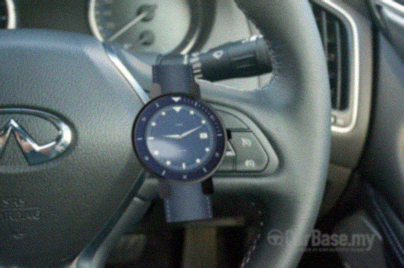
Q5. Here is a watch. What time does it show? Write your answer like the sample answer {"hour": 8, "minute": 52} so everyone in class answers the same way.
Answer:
{"hour": 9, "minute": 11}
